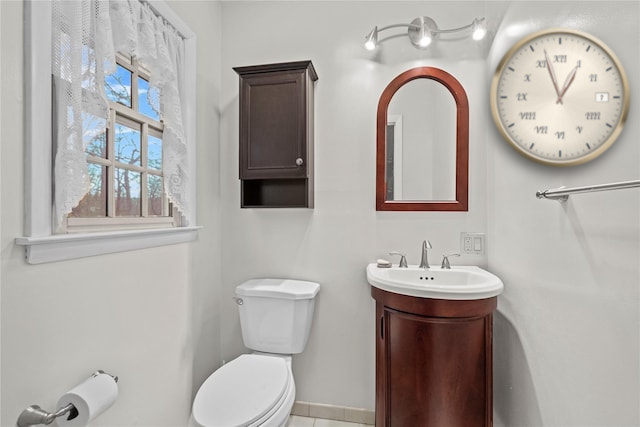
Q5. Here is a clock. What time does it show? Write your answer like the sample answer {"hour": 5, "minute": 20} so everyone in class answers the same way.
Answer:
{"hour": 12, "minute": 57}
